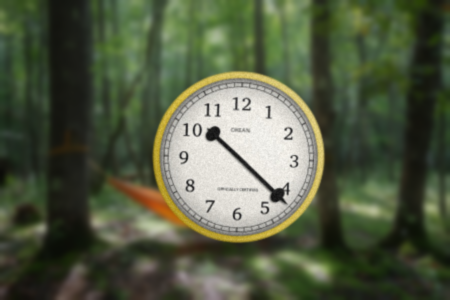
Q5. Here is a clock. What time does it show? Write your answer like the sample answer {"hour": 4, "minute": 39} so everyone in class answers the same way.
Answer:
{"hour": 10, "minute": 22}
